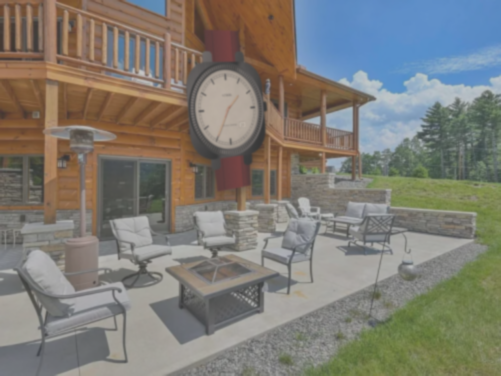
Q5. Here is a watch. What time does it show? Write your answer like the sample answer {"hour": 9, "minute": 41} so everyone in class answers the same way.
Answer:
{"hour": 1, "minute": 35}
